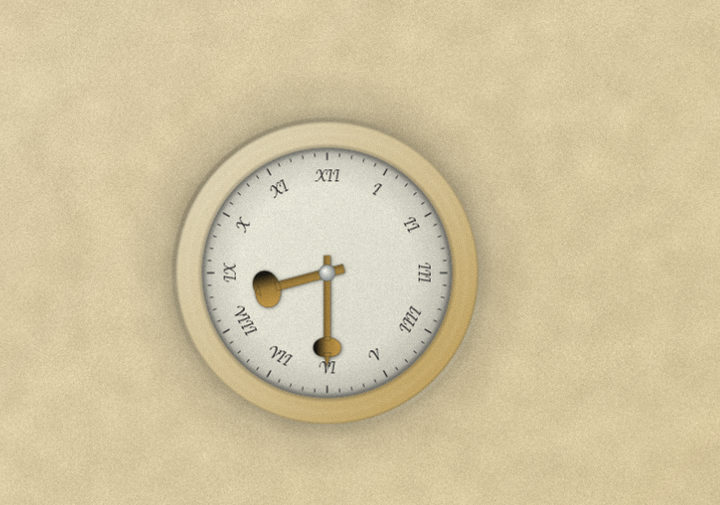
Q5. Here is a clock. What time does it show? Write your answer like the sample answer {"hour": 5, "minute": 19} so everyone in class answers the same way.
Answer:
{"hour": 8, "minute": 30}
